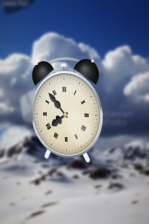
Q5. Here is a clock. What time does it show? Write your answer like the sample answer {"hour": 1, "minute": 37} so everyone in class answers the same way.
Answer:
{"hour": 7, "minute": 53}
